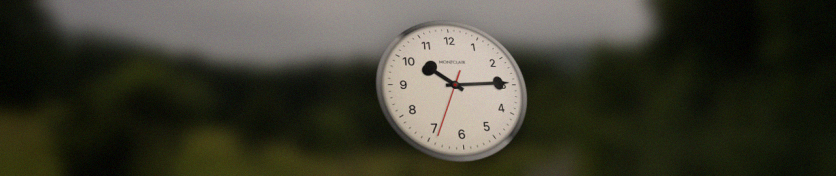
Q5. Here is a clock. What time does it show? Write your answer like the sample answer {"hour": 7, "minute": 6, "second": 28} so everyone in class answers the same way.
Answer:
{"hour": 10, "minute": 14, "second": 34}
